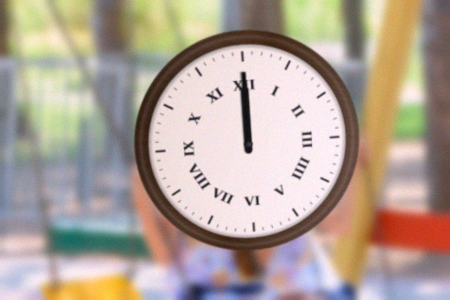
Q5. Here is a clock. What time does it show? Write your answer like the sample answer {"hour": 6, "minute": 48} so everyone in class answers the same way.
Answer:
{"hour": 12, "minute": 0}
